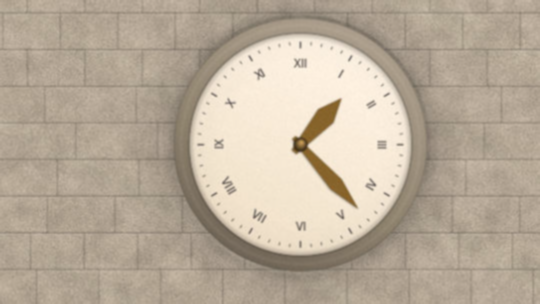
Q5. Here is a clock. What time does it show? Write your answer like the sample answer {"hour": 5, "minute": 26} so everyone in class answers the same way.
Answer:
{"hour": 1, "minute": 23}
